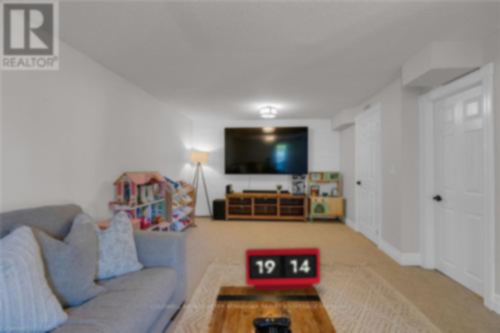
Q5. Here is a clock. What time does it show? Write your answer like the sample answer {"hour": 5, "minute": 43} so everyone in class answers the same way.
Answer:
{"hour": 19, "minute": 14}
